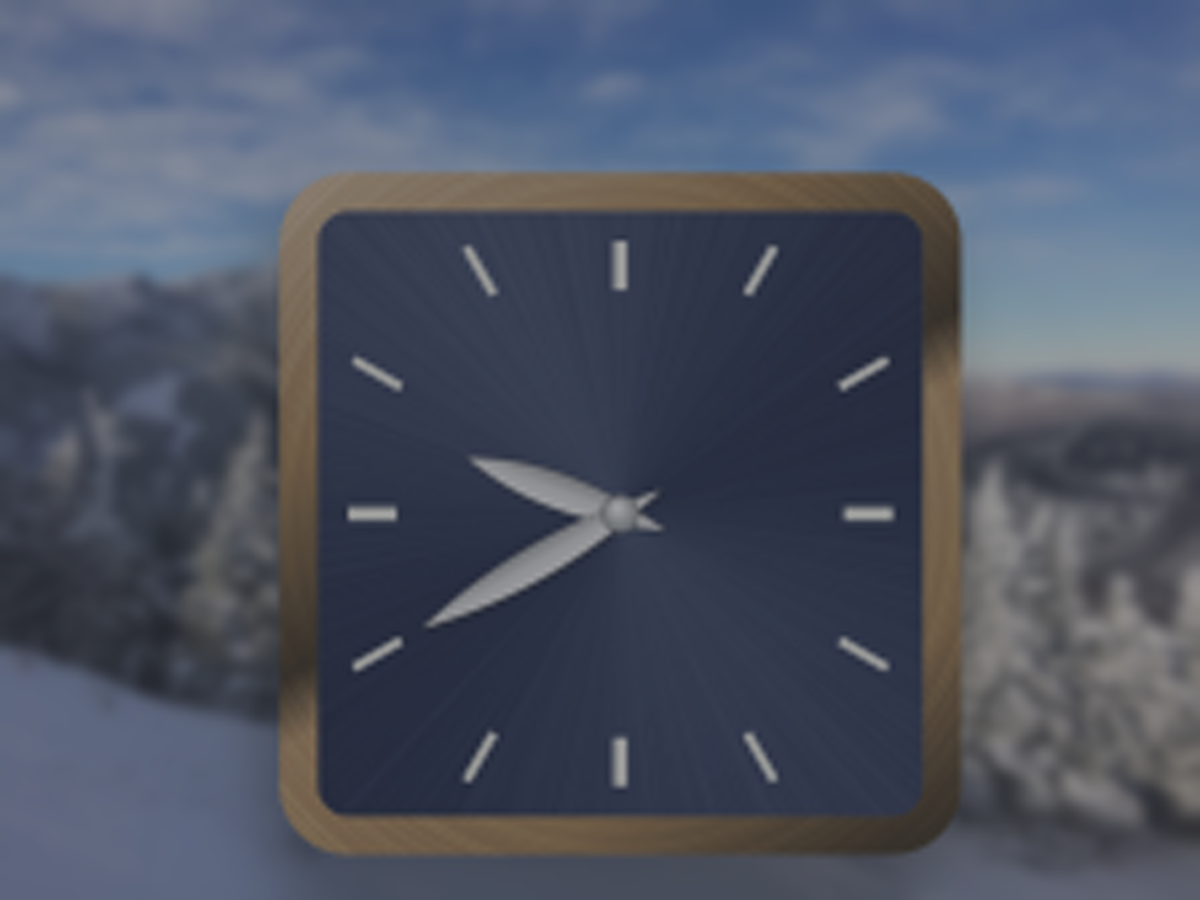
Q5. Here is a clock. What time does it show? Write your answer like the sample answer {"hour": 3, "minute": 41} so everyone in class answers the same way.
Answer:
{"hour": 9, "minute": 40}
